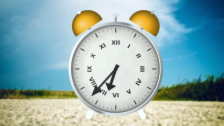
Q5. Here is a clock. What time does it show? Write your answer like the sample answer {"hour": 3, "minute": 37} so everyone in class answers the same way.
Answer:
{"hour": 6, "minute": 37}
